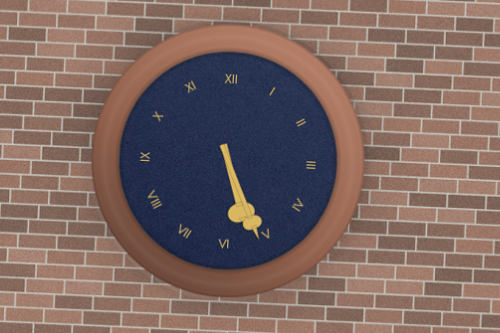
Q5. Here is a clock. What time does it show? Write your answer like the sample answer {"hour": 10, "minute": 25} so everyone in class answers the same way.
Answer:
{"hour": 5, "minute": 26}
